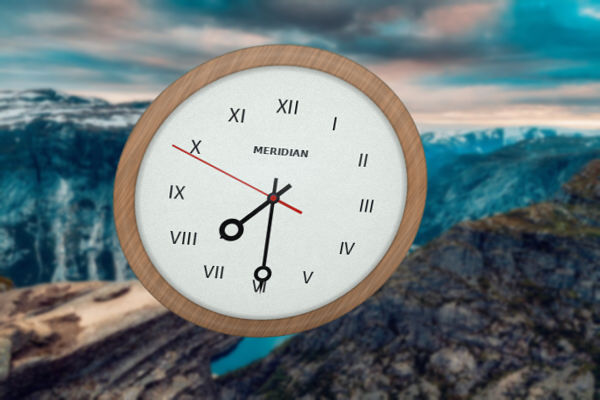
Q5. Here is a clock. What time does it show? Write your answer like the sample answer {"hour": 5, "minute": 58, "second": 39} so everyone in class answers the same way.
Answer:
{"hour": 7, "minute": 29, "second": 49}
